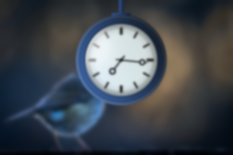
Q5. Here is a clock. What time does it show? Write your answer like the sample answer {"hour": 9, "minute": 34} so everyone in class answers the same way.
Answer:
{"hour": 7, "minute": 16}
